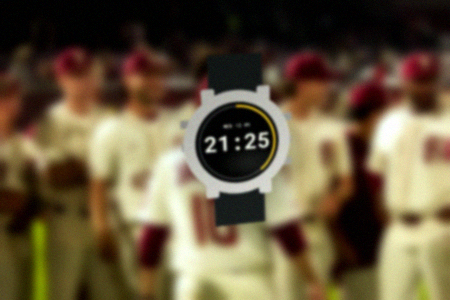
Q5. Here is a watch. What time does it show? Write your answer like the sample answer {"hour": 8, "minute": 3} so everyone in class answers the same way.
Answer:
{"hour": 21, "minute": 25}
